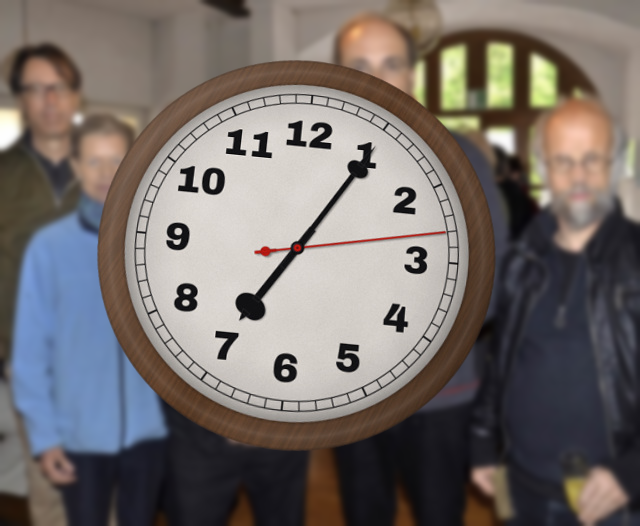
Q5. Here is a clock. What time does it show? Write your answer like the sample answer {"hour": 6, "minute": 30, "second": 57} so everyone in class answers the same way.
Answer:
{"hour": 7, "minute": 5, "second": 13}
